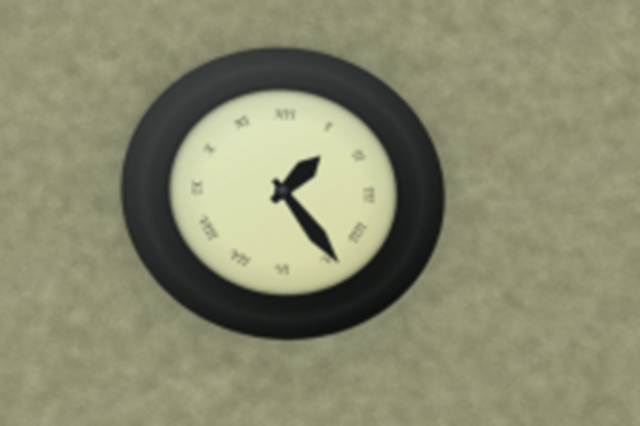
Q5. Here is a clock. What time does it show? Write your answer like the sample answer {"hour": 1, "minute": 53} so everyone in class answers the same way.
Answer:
{"hour": 1, "minute": 24}
